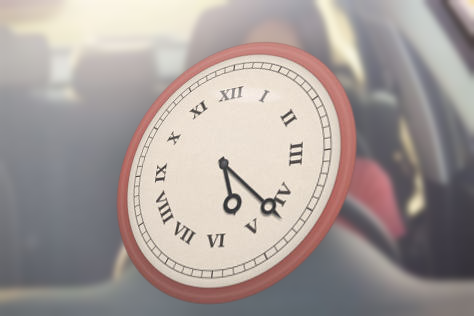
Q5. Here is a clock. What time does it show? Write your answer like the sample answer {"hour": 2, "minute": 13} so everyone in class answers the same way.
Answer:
{"hour": 5, "minute": 22}
